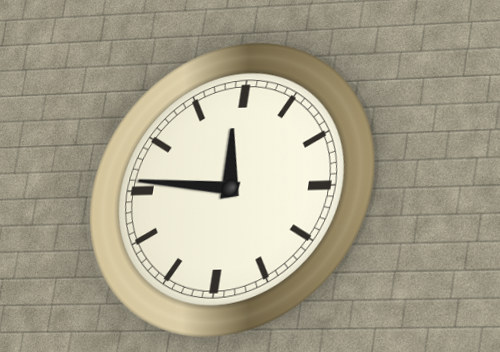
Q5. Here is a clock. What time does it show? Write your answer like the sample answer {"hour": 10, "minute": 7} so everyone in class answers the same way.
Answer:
{"hour": 11, "minute": 46}
